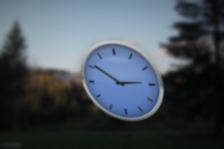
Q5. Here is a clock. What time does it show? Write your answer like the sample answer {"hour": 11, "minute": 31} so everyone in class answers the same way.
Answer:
{"hour": 2, "minute": 51}
